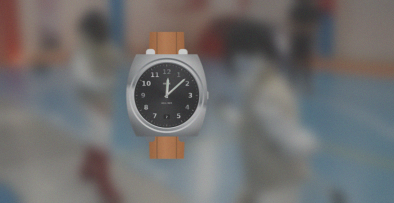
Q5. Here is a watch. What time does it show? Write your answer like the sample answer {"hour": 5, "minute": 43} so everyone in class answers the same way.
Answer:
{"hour": 12, "minute": 8}
